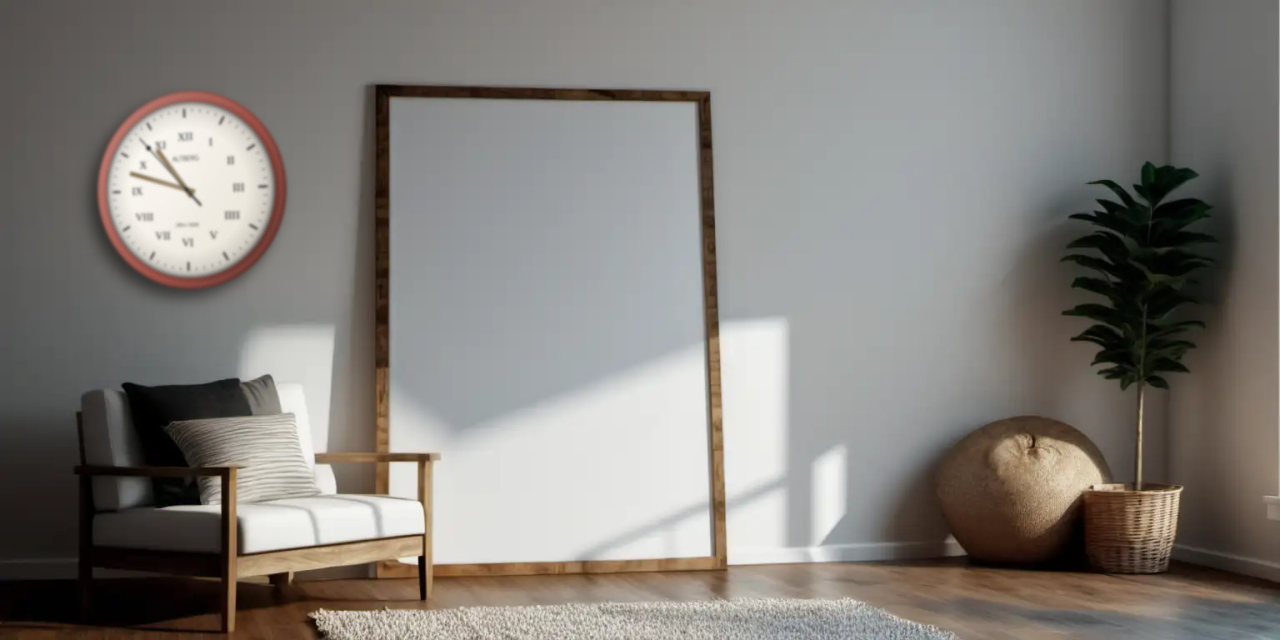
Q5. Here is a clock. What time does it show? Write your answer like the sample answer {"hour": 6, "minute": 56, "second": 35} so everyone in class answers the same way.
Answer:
{"hour": 10, "minute": 47, "second": 53}
